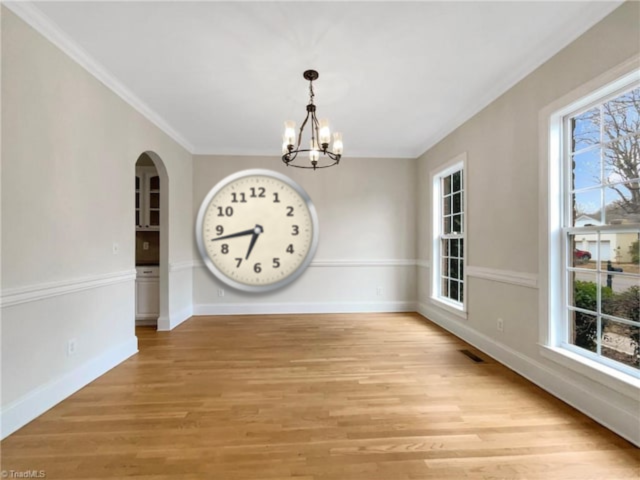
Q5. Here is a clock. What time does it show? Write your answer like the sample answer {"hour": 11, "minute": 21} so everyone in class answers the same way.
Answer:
{"hour": 6, "minute": 43}
